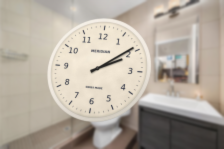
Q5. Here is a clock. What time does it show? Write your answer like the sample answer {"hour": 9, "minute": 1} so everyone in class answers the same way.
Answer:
{"hour": 2, "minute": 9}
